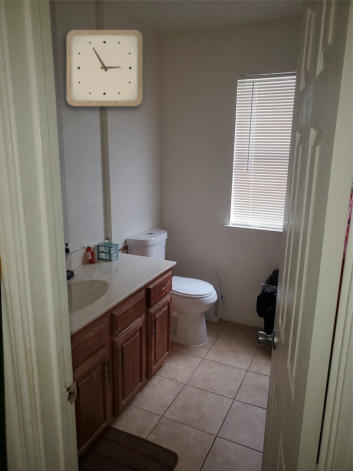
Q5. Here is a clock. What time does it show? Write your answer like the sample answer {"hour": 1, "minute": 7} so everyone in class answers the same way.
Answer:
{"hour": 2, "minute": 55}
